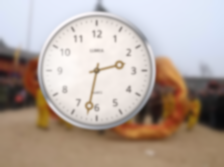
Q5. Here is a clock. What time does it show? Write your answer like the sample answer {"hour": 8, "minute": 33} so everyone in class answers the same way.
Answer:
{"hour": 2, "minute": 32}
